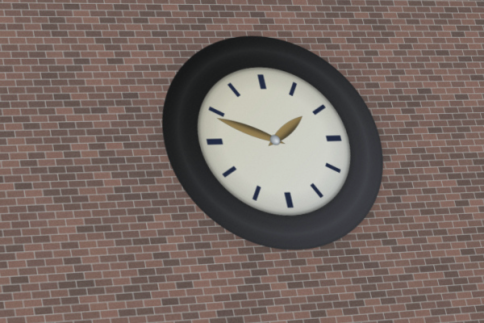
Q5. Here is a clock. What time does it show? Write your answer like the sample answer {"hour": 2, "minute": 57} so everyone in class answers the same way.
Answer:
{"hour": 1, "minute": 49}
